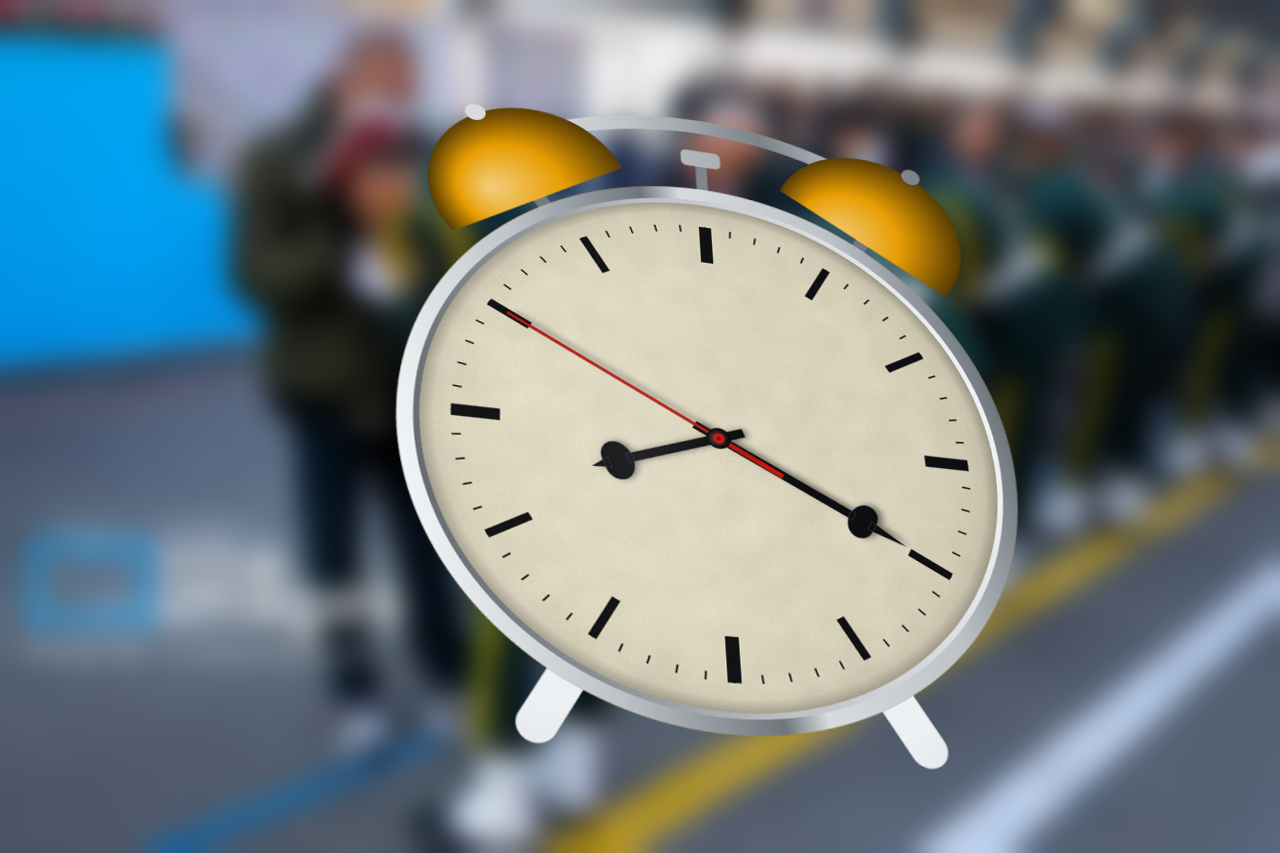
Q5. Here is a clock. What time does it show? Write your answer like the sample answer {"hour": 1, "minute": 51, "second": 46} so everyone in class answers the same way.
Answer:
{"hour": 8, "minute": 19, "second": 50}
